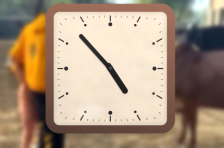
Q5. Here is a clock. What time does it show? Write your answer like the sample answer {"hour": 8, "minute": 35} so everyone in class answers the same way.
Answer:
{"hour": 4, "minute": 53}
